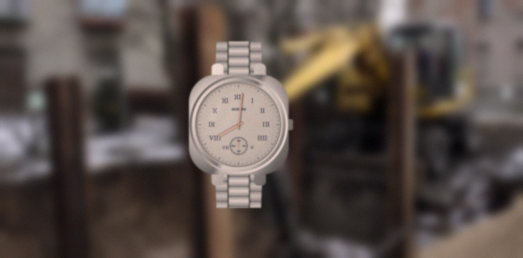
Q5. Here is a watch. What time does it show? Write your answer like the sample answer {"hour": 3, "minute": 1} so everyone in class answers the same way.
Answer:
{"hour": 8, "minute": 1}
